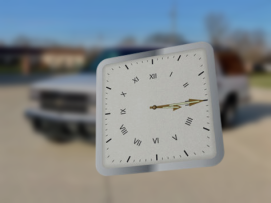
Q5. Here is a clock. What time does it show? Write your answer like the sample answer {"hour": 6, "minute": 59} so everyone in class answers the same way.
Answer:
{"hour": 3, "minute": 15}
